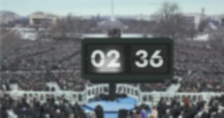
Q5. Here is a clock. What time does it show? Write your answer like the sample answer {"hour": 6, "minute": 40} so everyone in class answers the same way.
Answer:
{"hour": 2, "minute": 36}
